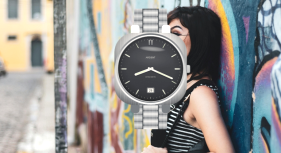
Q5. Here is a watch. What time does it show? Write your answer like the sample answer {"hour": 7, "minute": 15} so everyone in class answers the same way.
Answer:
{"hour": 8, "minute": 19}
